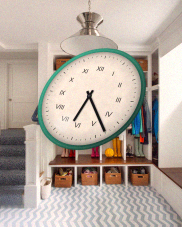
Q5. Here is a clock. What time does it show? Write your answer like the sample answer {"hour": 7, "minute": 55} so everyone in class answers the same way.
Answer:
{"hour": 6, "minute": 23}
